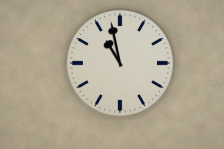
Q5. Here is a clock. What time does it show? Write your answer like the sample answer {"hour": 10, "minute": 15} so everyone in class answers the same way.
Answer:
{"hour": 10, "minute": 58}
